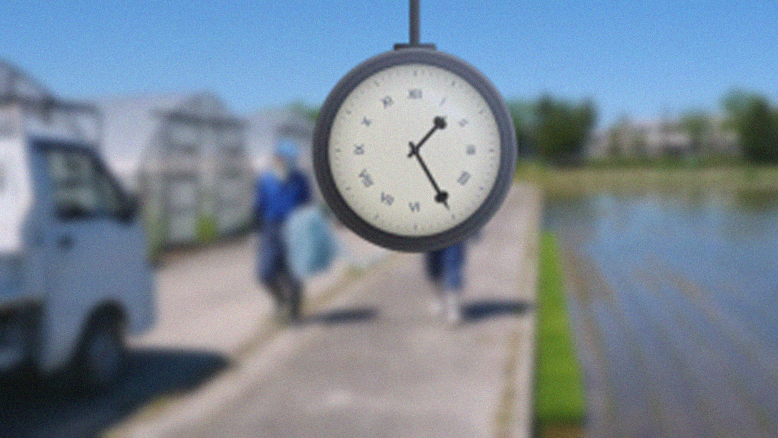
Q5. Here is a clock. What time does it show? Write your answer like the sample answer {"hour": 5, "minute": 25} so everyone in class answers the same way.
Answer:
{"hour": 1, "minute": 25}
